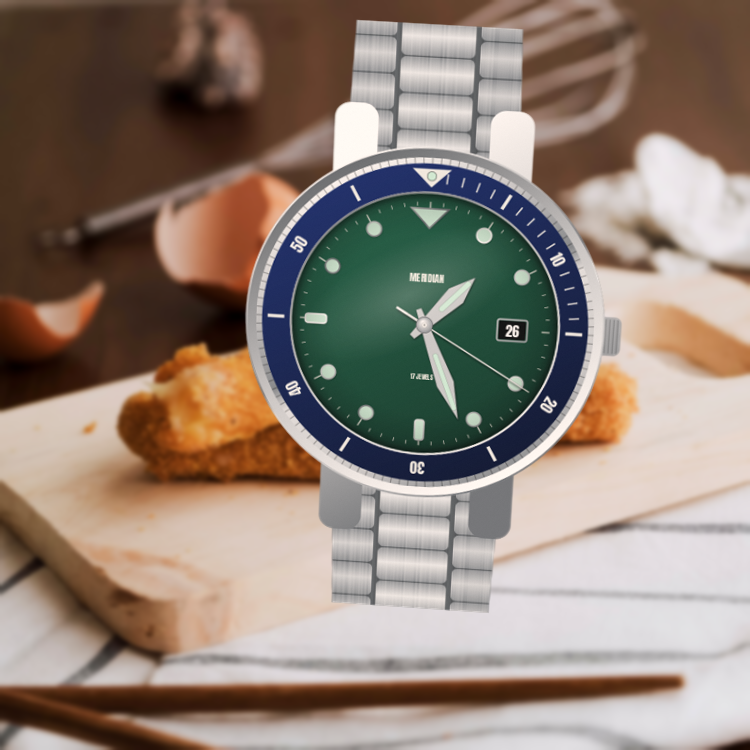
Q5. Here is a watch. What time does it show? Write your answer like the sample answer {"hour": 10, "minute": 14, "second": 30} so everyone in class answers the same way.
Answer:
{"hour": 1, "minute": 26, "second": 20}
